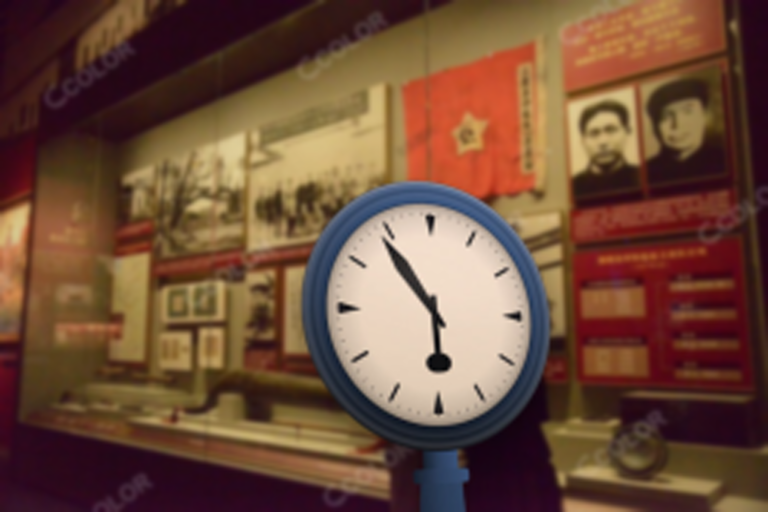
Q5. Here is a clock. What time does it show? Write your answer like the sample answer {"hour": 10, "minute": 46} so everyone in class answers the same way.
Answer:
{"hour": 5, "minute": 54}
